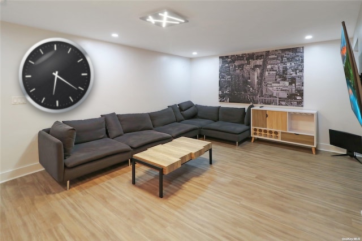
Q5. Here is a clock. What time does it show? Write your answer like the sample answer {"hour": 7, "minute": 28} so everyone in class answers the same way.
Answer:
{"hour": 6, "minute": 21}
